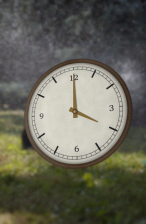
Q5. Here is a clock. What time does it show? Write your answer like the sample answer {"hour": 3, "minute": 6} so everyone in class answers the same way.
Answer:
{"hour": 4, "minute": 0}
